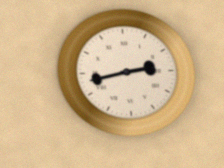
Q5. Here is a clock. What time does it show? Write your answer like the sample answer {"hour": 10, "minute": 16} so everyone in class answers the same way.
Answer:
{"hour": 2, "minute": 43}
